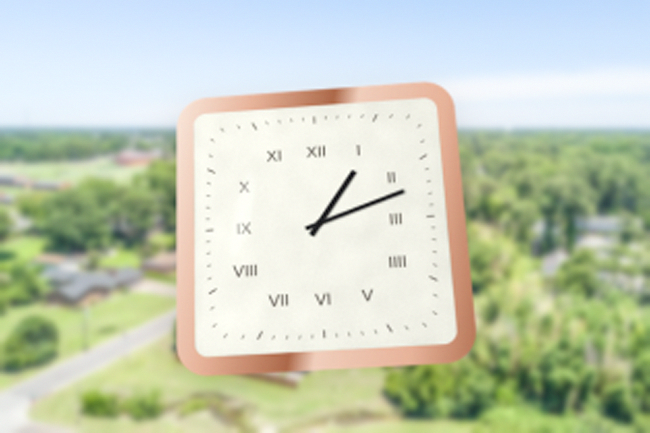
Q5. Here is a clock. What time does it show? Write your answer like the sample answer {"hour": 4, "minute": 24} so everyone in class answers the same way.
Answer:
{"hour": 1, "minute": 12}
